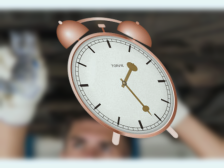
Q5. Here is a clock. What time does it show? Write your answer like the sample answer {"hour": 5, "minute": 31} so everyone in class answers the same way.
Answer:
{"hour": 1, "minute": 26}
